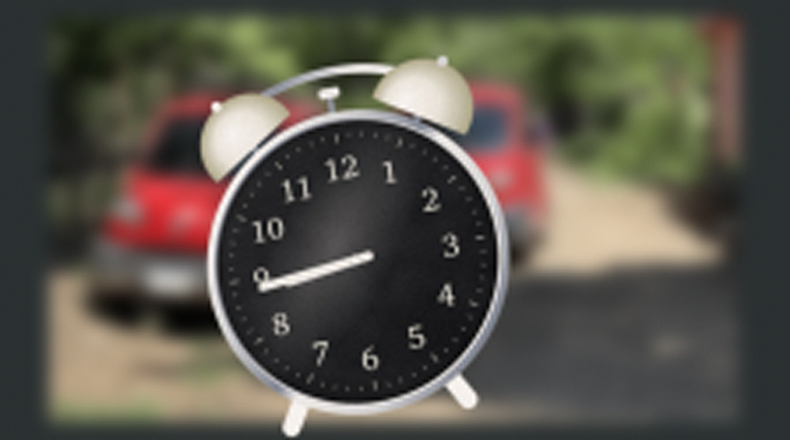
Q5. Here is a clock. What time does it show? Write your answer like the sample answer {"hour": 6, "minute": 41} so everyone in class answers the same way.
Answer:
{"hour": 8, "minute": 44}
